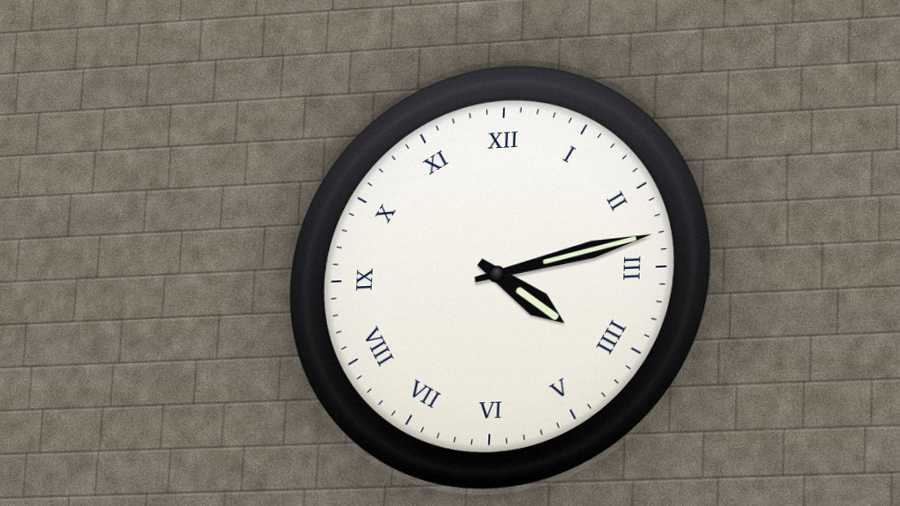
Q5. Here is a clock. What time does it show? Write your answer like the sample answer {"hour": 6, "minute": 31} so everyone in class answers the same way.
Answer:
{"hour": 4, "minute": 13}
